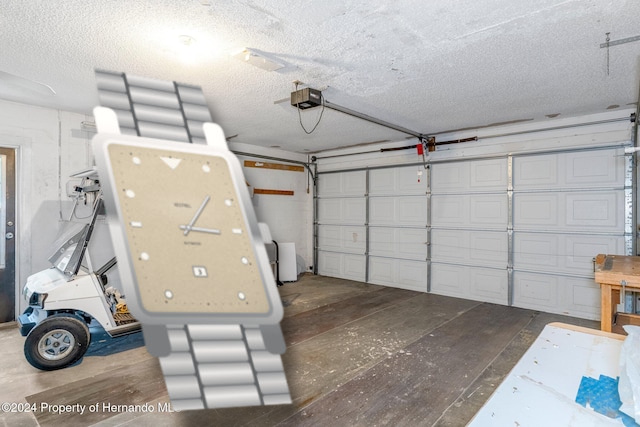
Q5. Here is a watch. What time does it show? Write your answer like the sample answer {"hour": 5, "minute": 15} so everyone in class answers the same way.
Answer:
{"hour": 3, "minute": 7}
